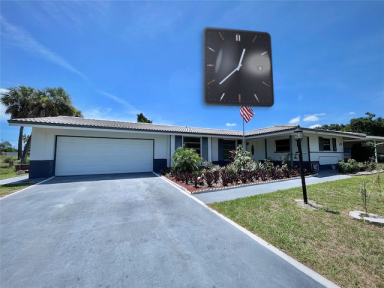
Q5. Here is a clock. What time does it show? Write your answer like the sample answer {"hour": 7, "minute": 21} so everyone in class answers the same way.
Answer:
{"hour": 12, "minute": 38}
